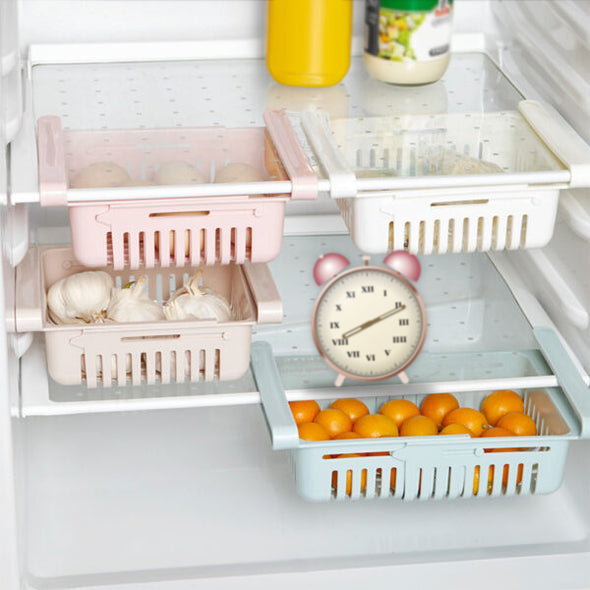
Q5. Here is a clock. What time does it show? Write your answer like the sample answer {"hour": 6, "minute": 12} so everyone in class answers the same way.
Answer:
{"hour": 8, "minute": 11}
